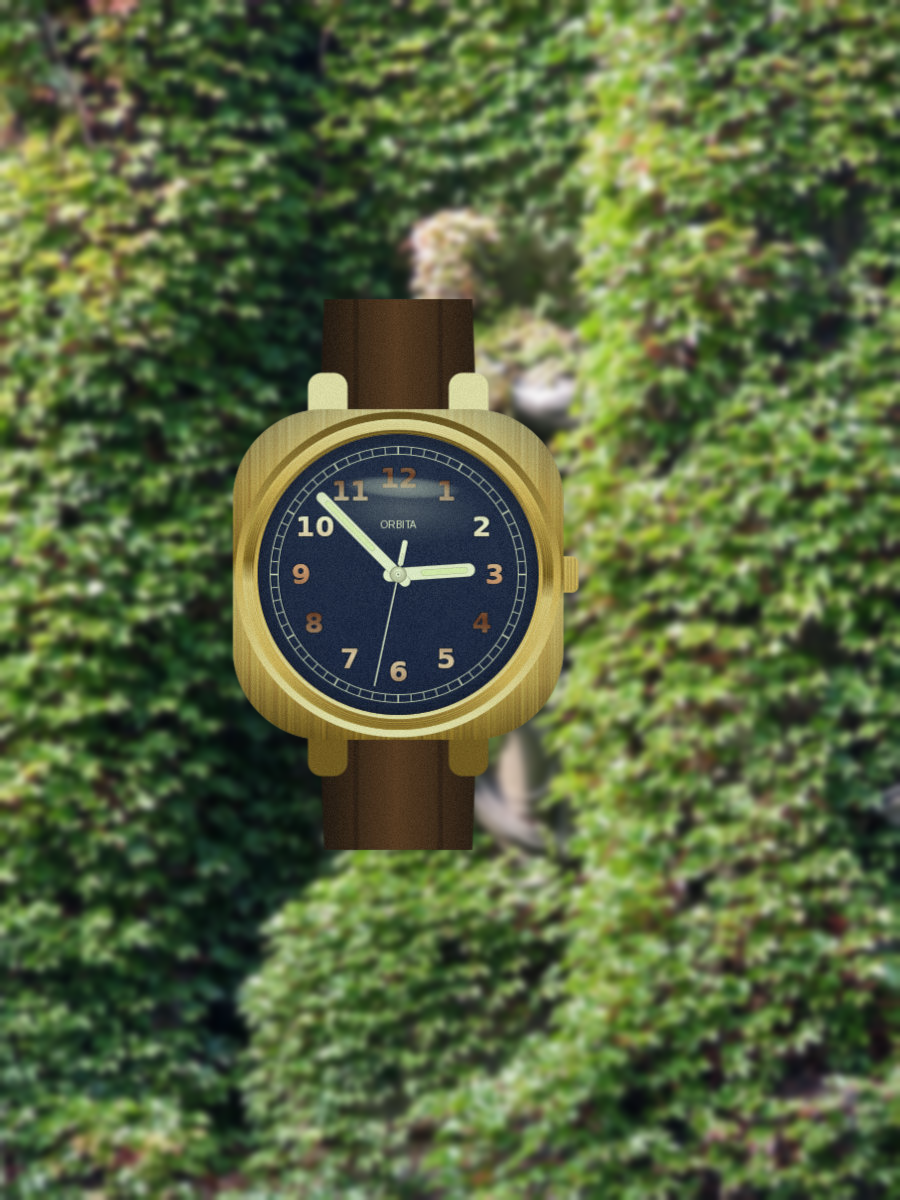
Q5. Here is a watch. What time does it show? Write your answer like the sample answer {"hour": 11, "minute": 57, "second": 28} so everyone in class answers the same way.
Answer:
{"hour": 2, "minute": 52, "second": 32}
